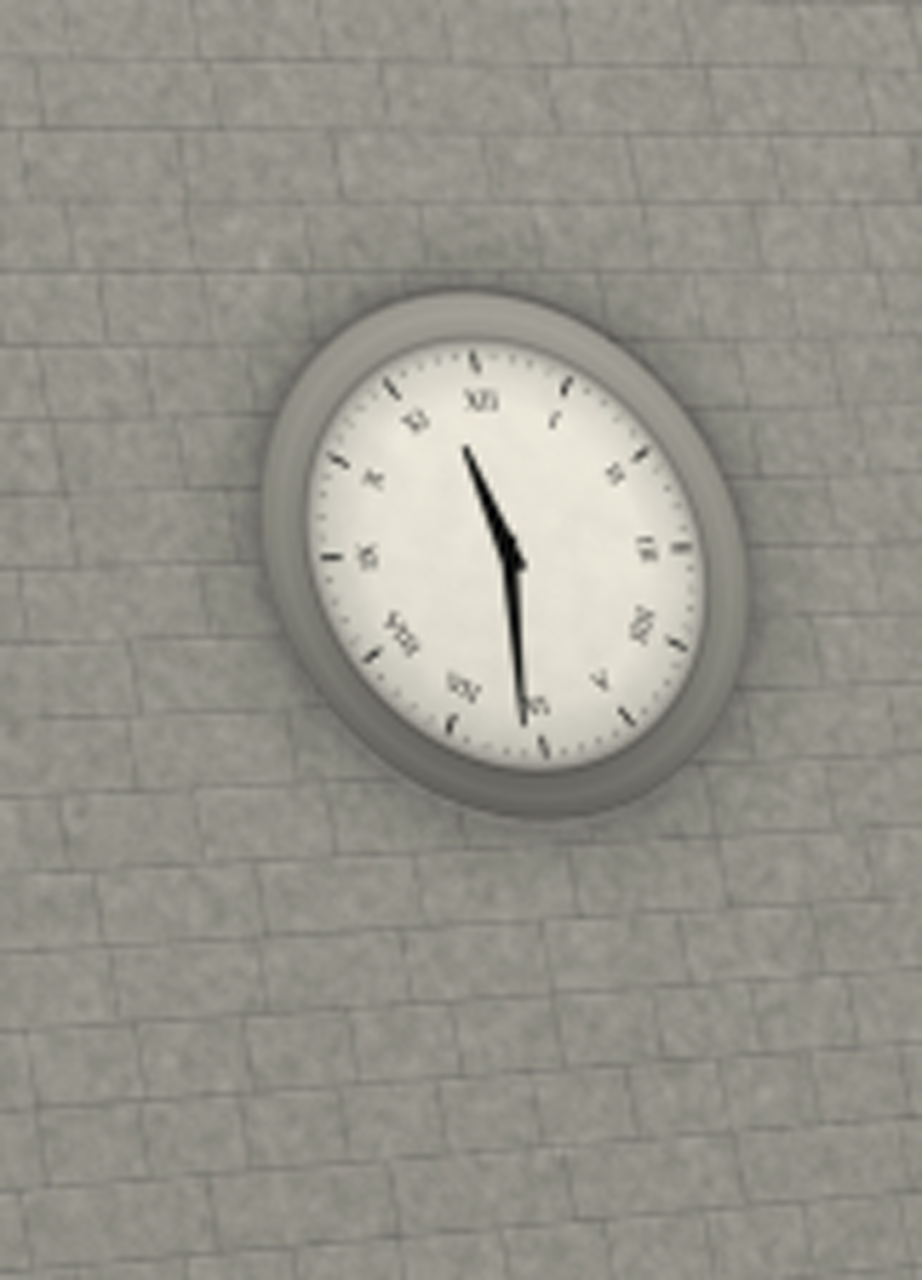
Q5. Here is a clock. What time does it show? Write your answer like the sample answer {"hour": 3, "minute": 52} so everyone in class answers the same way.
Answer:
{"hour": 11, "minute": 31}
